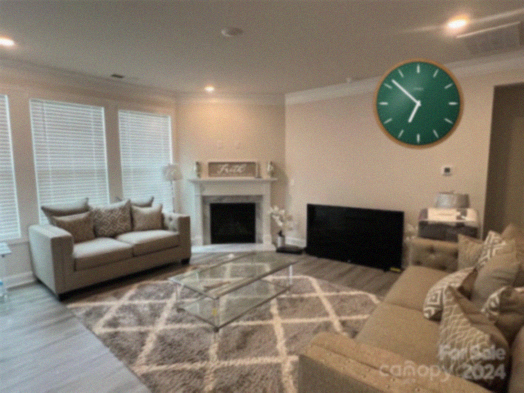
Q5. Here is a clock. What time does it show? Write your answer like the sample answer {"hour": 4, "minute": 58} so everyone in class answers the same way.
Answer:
{"hour": 6, "minute": 52}
